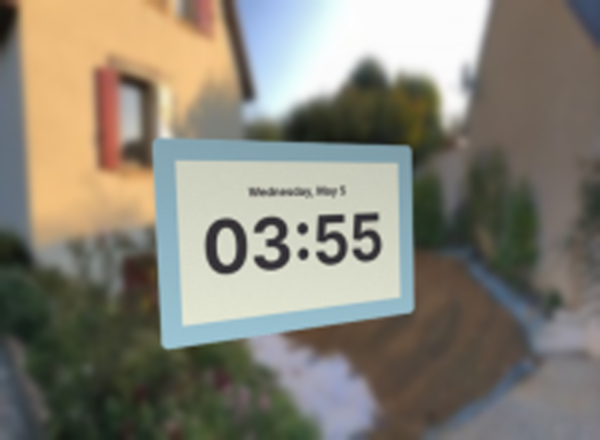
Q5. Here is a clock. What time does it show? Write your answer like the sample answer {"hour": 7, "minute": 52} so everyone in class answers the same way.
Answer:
{"hour": 3, "minute": 55}
